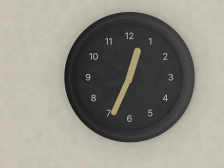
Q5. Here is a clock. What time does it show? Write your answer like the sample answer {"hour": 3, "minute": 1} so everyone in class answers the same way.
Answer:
{"hour": 12, "minute": 34}
